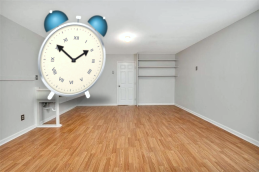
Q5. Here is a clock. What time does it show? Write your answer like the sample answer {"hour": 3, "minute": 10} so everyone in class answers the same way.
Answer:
{"hour": 1, "minute": 51}
